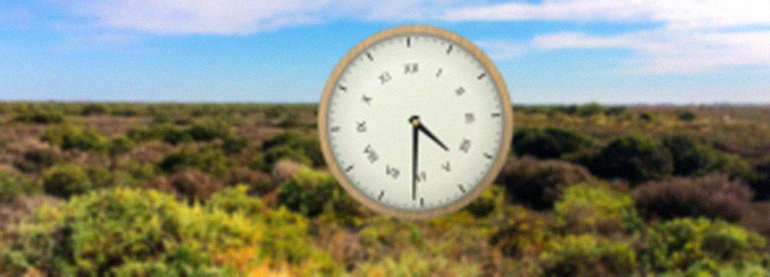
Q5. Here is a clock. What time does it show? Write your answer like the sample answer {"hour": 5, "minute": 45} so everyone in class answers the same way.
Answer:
{"hour": 4, "minute": 31}
